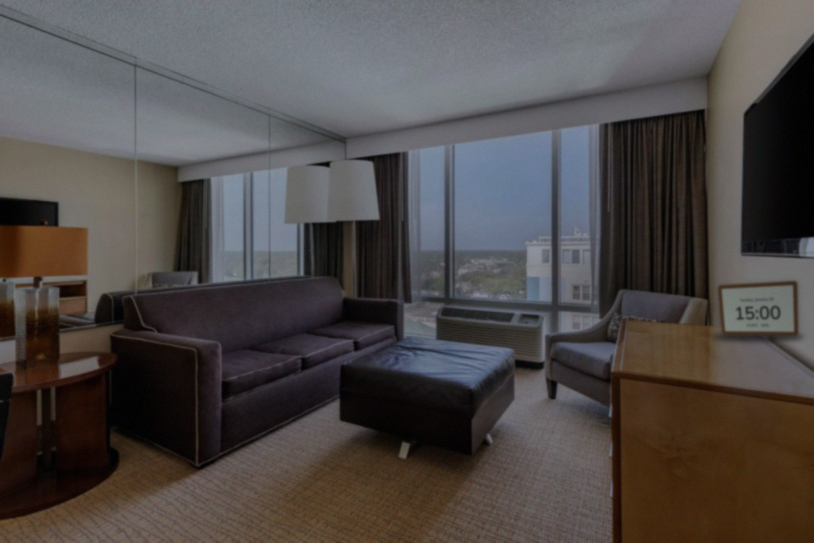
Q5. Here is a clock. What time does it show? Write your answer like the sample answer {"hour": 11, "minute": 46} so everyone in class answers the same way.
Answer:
{"hour": 15, "minute": 0}
